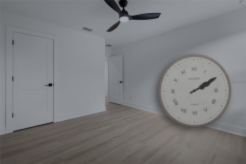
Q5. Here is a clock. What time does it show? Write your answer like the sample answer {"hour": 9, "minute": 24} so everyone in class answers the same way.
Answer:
{"hour": 2, "minute": 10}
